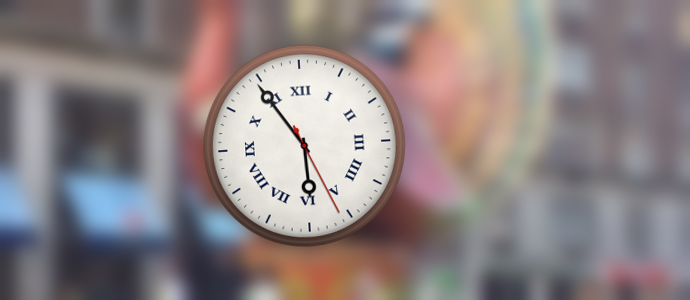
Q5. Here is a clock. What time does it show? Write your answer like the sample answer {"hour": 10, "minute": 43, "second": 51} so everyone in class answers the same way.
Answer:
{"hour": 5, "minute": 54, "second": 26}
